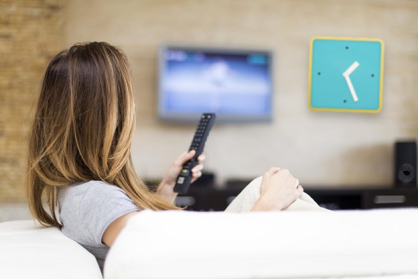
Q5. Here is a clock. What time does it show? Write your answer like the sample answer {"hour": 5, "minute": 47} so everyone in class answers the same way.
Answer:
{"hour": 1, "minute": 26}
